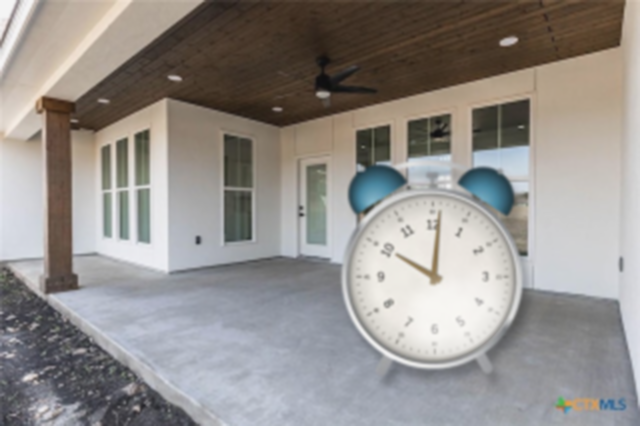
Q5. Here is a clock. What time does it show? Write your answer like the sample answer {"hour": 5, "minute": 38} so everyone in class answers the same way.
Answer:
{"hour": 10, "minute": 1}
